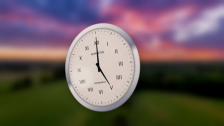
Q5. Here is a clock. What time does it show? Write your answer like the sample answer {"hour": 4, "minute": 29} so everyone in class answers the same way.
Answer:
{"hour": 5, "minute": 0}
